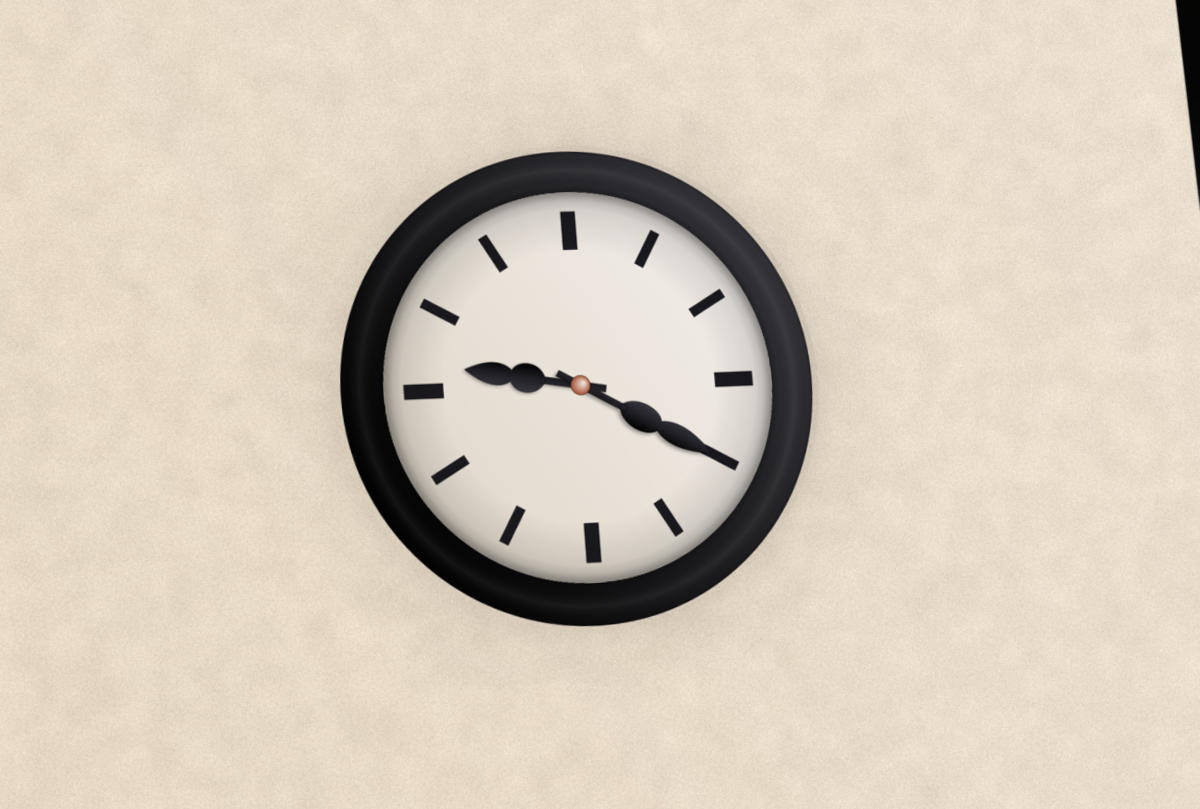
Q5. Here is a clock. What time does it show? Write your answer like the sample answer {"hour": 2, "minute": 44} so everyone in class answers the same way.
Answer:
{"hour": 9, "minute": 20}
